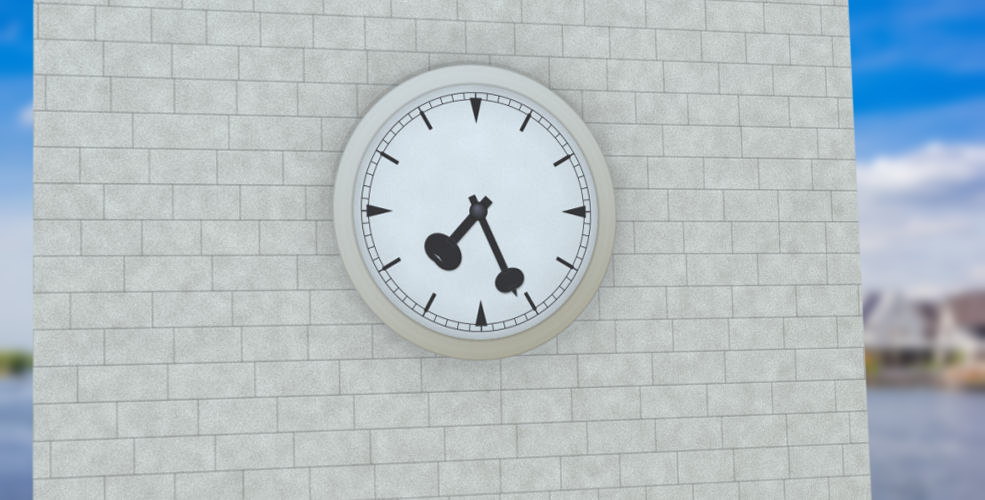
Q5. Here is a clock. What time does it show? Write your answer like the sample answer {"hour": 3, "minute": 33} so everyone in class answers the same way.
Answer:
{"hour": 7, "minute": 26}
